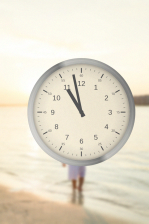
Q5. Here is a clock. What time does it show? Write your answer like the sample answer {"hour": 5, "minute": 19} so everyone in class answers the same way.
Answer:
{"hour": 10, "minute": 58}
